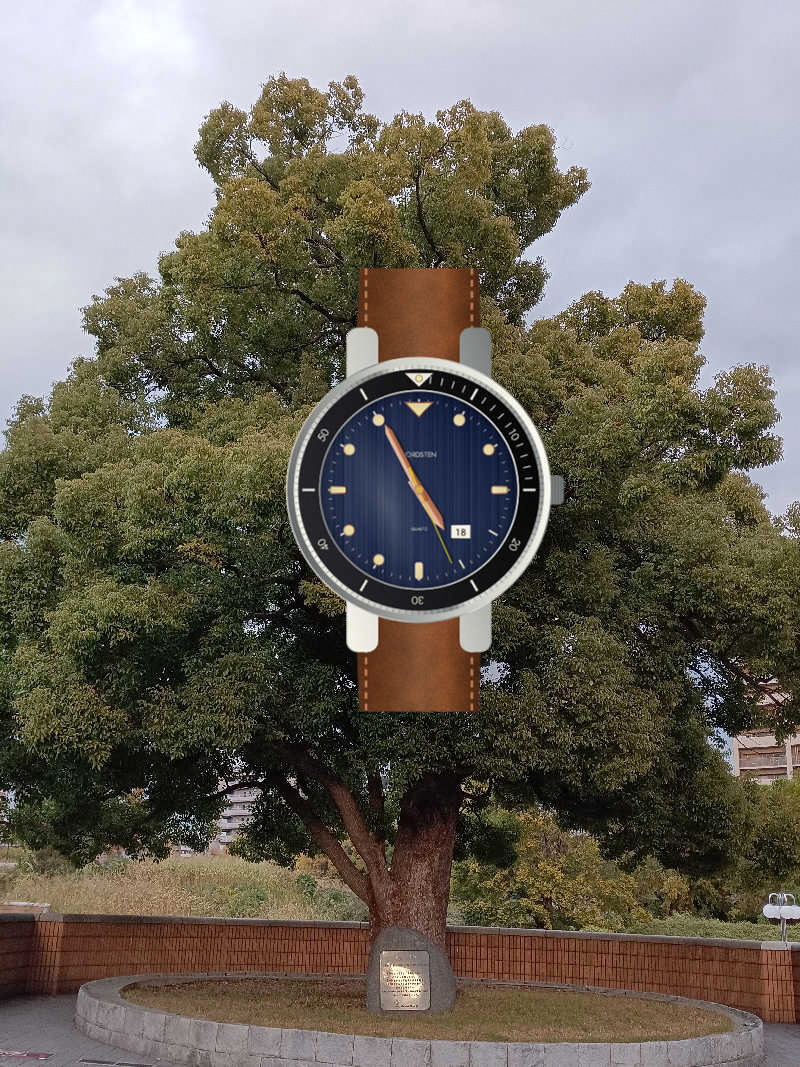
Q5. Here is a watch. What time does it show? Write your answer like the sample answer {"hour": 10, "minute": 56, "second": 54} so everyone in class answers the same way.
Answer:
{"hour": 4, "minute": 55, "second": 26}
